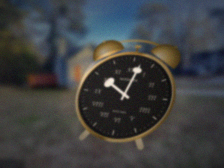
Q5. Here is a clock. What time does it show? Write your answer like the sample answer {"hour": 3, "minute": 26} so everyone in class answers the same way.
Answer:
{"hour": 10, "minute": 2}
